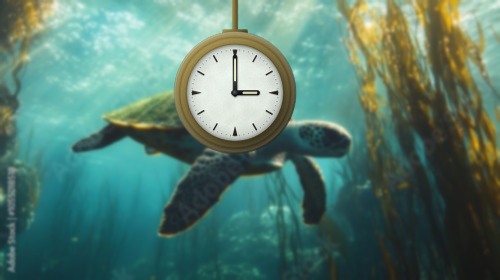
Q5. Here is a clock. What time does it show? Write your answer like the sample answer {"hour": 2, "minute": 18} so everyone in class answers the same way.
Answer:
{"hour": 3, "minute": 0}
